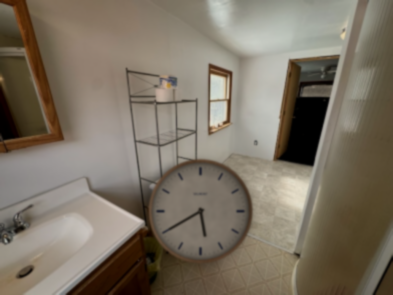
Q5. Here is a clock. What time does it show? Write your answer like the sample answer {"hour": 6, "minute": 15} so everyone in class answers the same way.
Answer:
{"hour": 5, "minute": 40}
